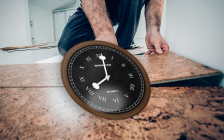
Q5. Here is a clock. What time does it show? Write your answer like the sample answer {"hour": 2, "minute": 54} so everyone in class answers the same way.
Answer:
{"hour": 8, "minute": 1}
